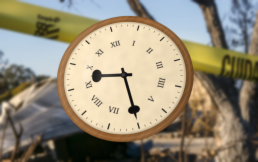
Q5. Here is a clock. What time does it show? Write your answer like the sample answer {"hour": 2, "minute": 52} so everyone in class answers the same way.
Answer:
{"hour": 9, "minute": 30}
